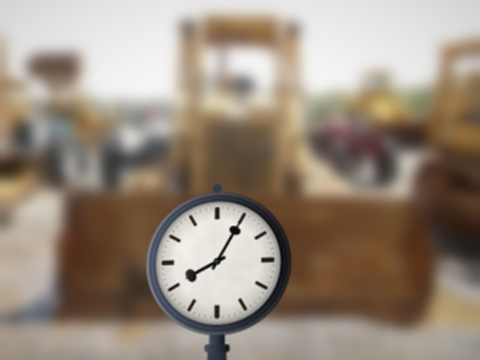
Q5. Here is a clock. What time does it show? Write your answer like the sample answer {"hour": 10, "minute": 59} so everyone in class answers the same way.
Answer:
{"hour": 8, "minute": 5}
